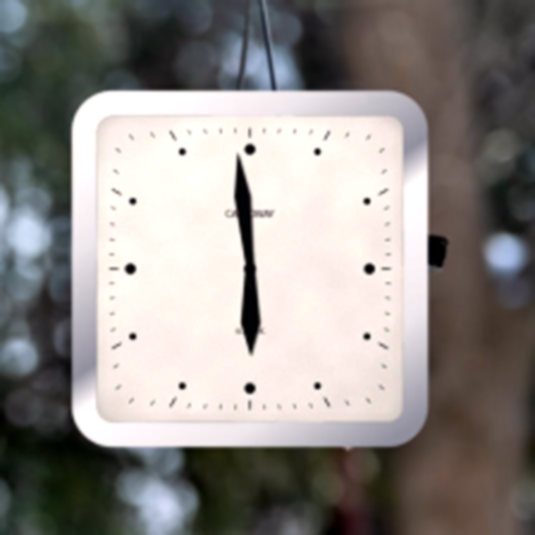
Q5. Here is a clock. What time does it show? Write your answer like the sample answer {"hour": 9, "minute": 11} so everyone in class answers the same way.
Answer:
{"hour": 5, "minute": 59}
